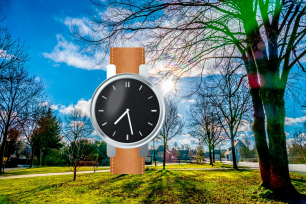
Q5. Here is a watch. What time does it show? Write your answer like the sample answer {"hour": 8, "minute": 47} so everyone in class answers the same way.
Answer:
{"hour": 7, "minute": 28}
